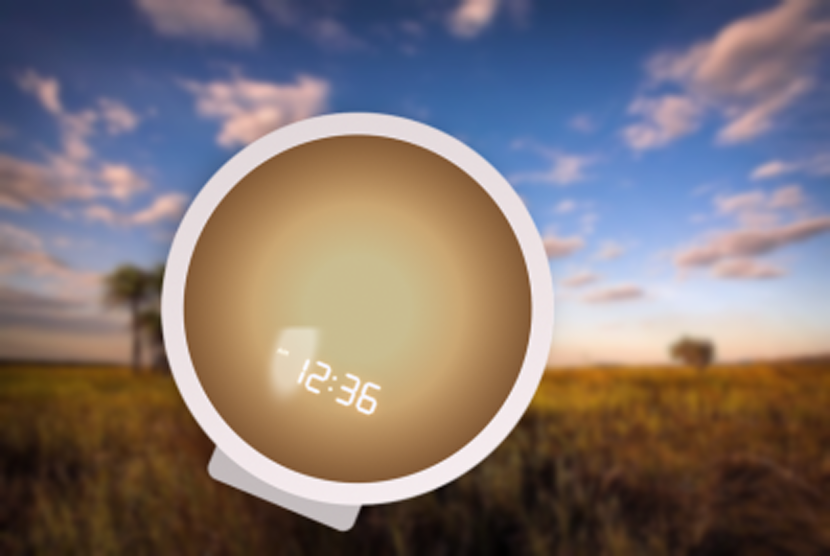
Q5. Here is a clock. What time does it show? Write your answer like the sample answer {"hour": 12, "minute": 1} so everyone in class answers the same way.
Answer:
{"hour": 12, "minute": 36}
